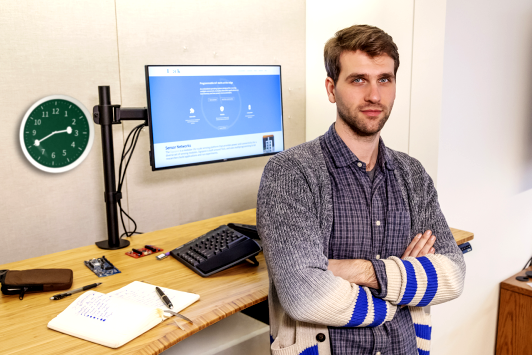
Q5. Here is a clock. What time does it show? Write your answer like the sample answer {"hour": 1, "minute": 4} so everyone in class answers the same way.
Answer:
{"hour": 2, "minute": 40}
